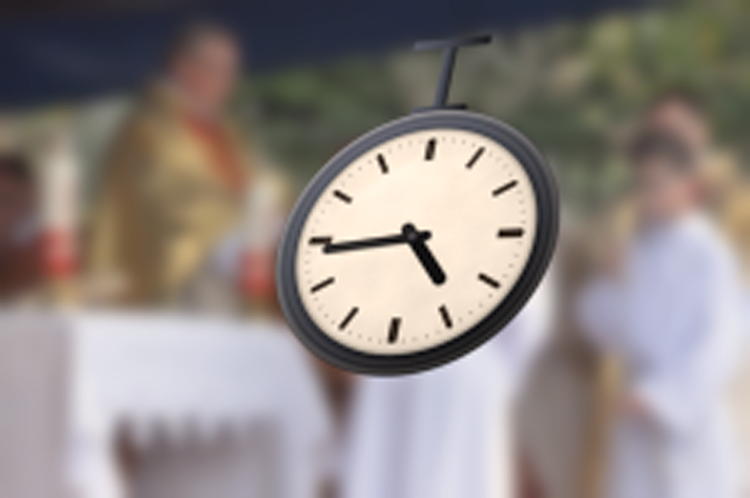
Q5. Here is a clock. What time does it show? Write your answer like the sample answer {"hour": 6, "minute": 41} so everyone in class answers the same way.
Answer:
{"hour": 4, "minute": 44}
